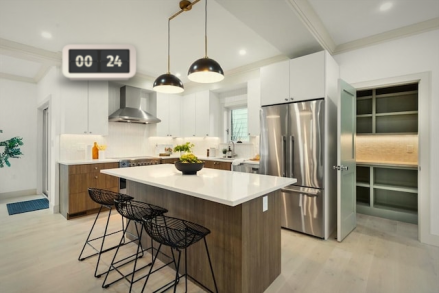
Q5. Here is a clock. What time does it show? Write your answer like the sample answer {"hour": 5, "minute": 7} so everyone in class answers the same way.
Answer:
{"hour": 0, "minute": 24}
